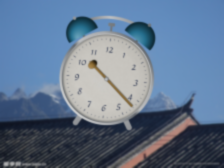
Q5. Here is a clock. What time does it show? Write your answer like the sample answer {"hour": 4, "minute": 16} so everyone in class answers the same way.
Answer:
{"hour": 10, "minute": 22}
